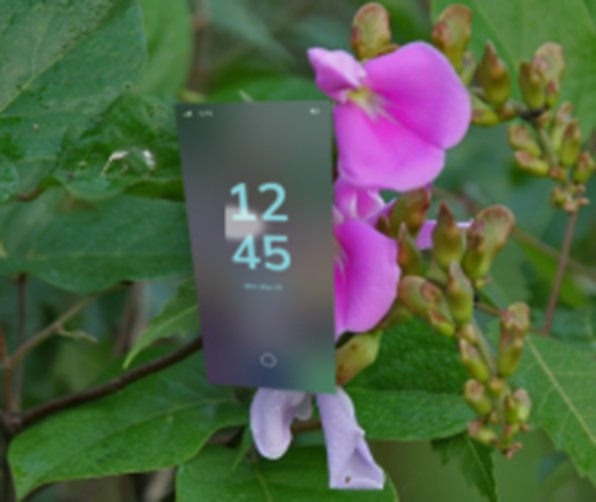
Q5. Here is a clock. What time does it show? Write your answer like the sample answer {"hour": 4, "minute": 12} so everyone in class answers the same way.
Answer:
{"hour": 12, "minute": 45}
